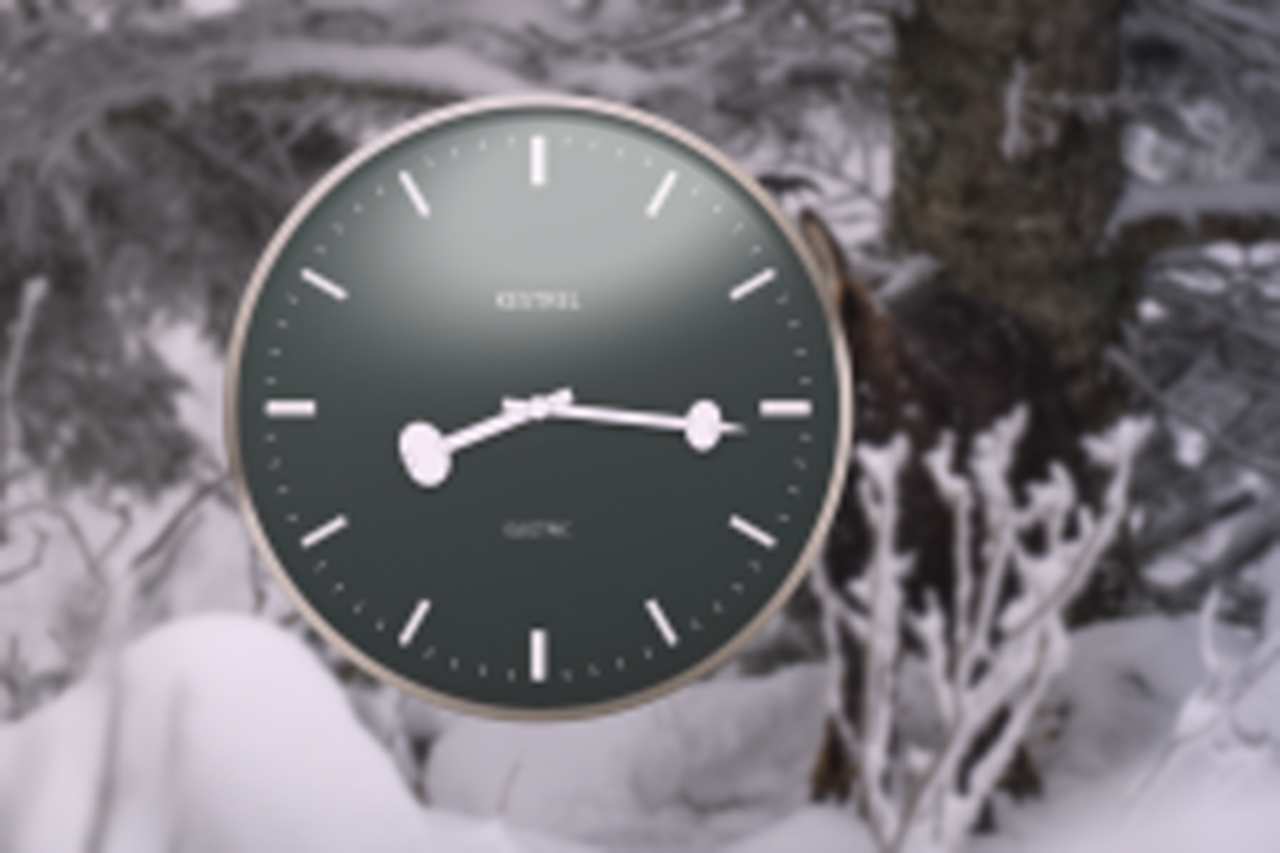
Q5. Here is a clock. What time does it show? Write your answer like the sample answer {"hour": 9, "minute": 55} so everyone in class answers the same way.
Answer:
{"hour": 8, "minute": 16}
